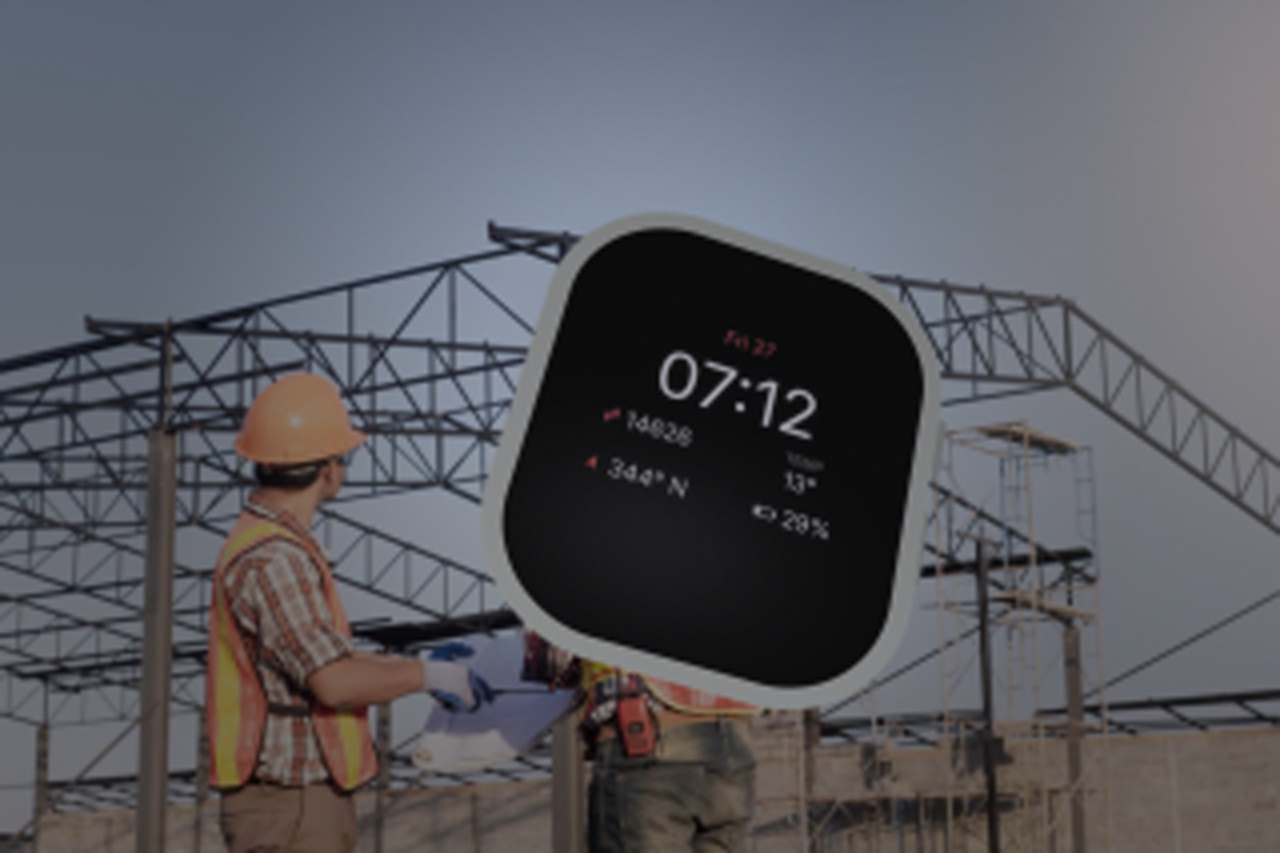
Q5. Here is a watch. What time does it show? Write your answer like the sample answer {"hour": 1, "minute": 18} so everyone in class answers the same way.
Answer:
{"hour": 7, "minute": 12}
